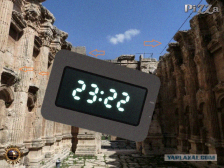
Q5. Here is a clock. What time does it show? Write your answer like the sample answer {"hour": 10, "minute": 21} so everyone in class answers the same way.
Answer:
{"hour": 23, "minute": 22}
